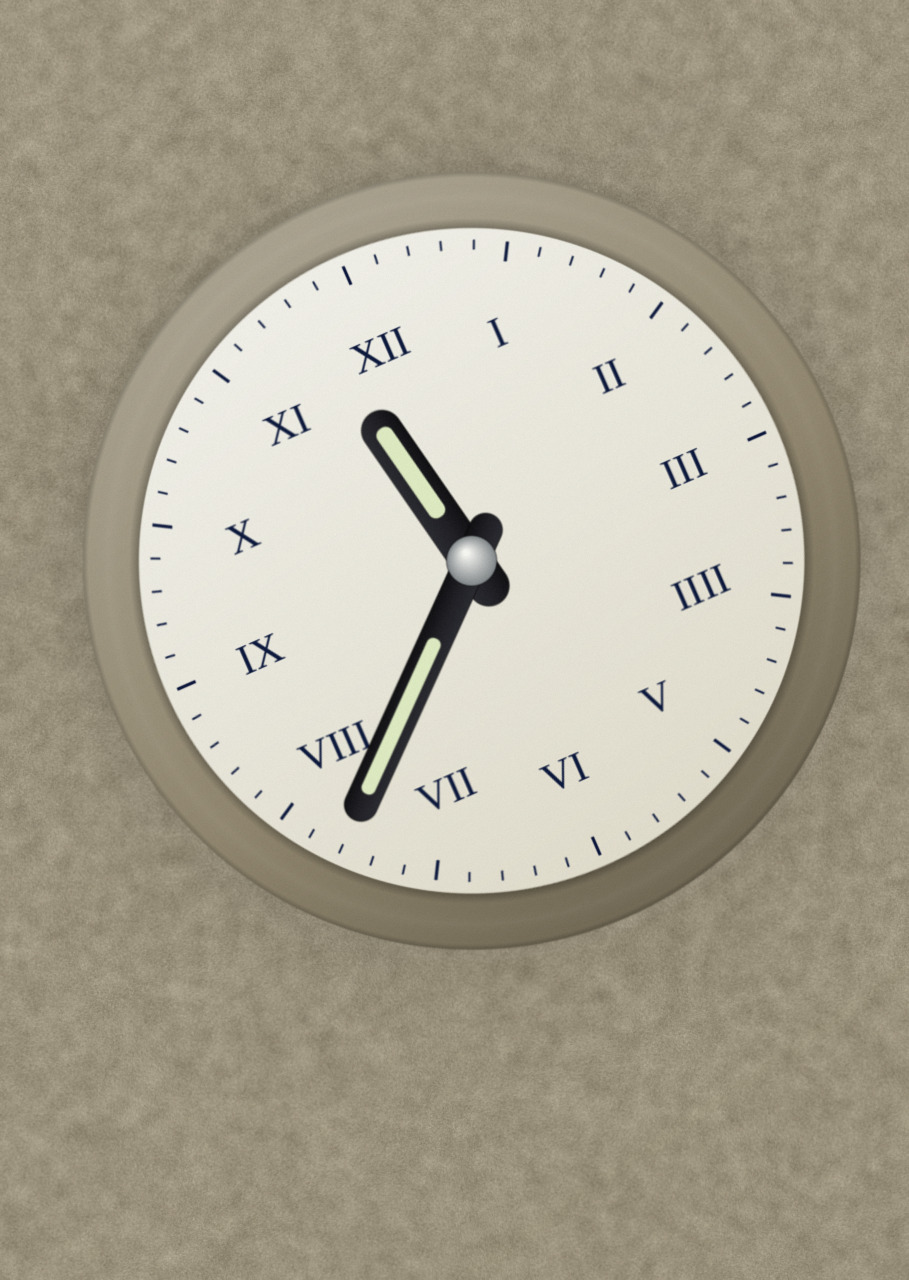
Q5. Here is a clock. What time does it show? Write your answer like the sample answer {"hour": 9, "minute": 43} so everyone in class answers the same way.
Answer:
{"hour": 11, "minute": 38}
